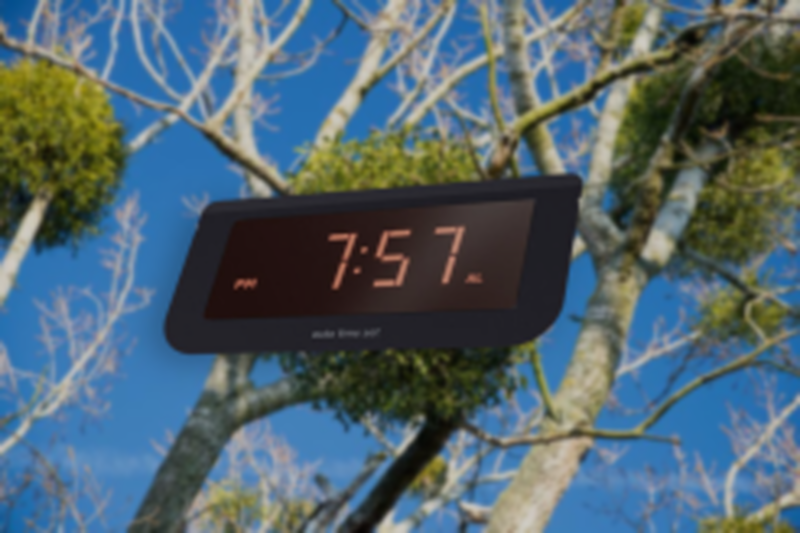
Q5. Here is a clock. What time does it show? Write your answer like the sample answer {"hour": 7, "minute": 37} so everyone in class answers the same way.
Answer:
{"hour": 7, "minute": 57}
